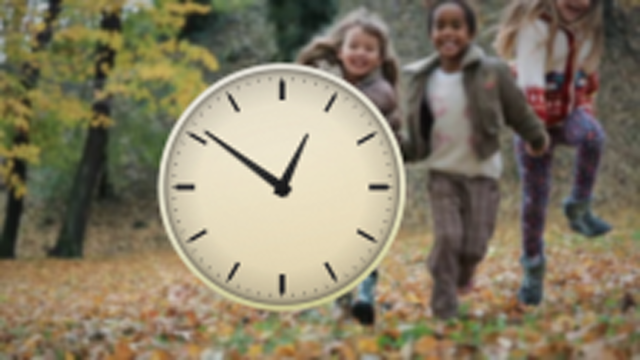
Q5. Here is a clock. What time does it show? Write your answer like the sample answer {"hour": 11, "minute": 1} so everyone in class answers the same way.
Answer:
{"hour": 12, "minute": 51}
